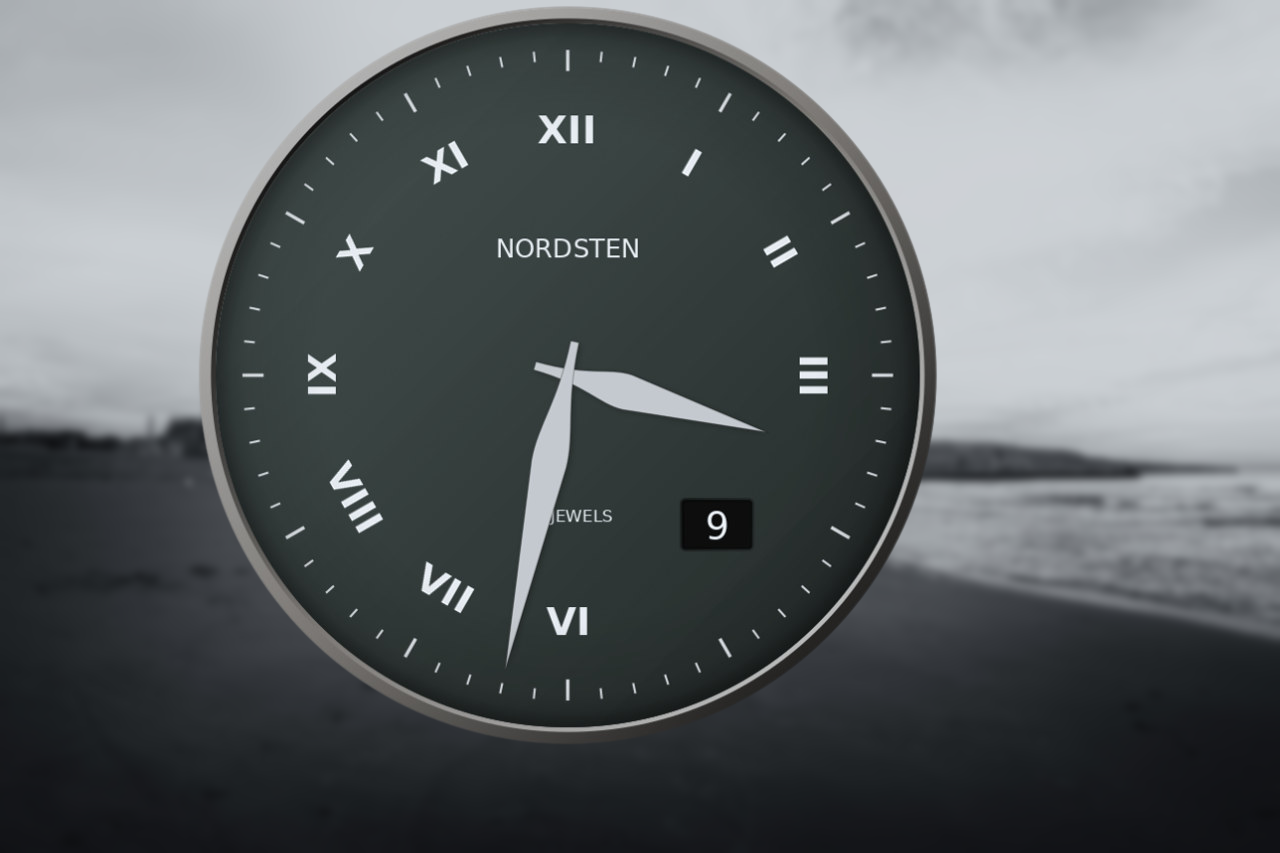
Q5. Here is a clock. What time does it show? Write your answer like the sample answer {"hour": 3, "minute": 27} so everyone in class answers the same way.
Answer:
{"hour": 3, "minute": 32}
